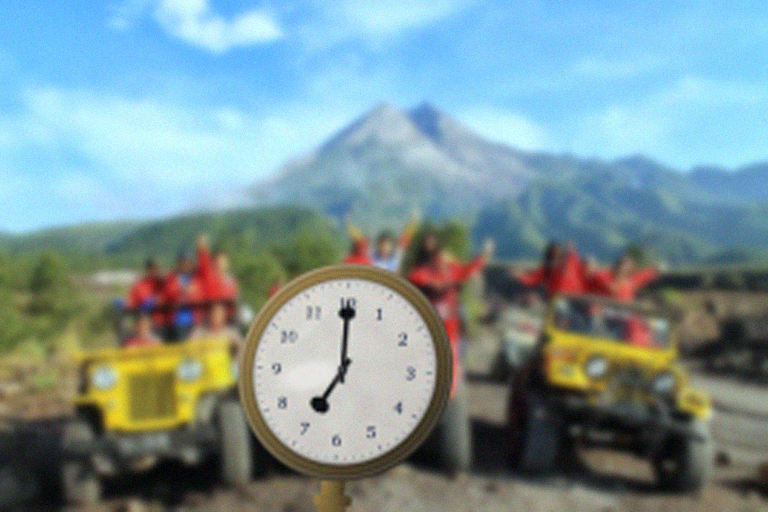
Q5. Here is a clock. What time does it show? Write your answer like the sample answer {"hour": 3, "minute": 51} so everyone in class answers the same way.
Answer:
{"hour": 7, "minute": 0}
